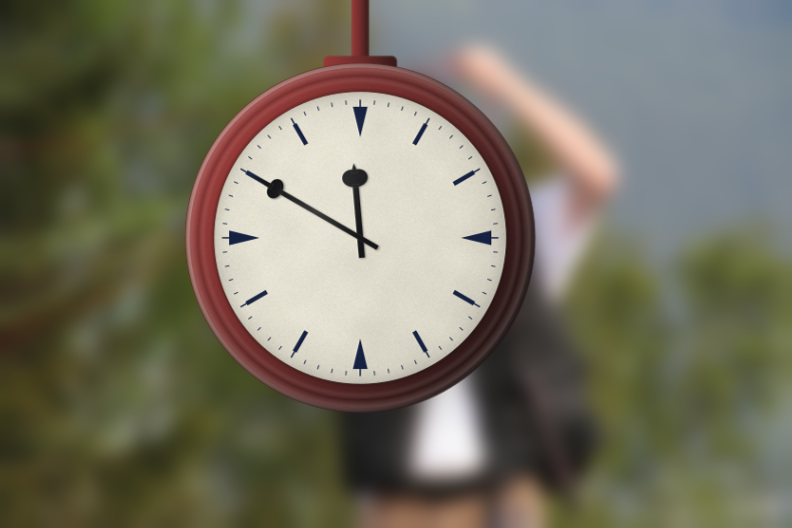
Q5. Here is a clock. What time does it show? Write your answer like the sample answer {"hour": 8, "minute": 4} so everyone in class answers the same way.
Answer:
{"hour": 11, "minute": 50}
